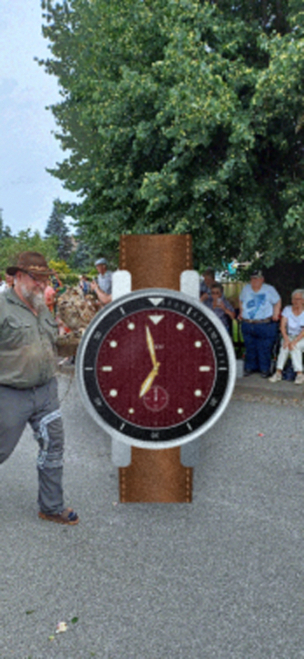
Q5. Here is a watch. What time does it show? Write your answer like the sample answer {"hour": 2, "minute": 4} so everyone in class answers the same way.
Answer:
{"hour": 6, "minute": 58}
